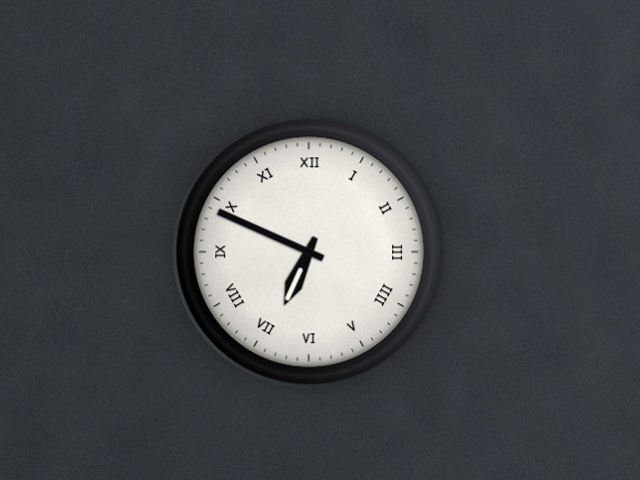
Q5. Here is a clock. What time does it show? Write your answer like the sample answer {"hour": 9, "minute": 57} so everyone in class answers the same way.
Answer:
{"hour": 6, "minute": 49}
